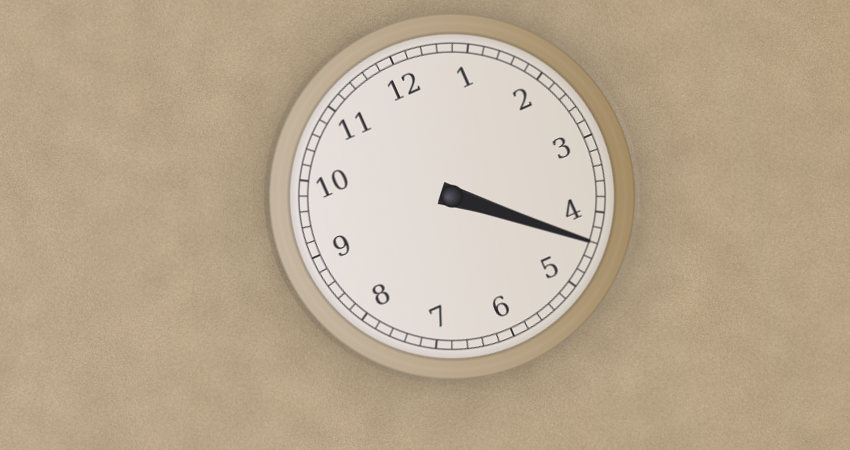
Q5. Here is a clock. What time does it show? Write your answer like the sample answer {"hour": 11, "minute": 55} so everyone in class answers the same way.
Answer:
{"hour": 4, "minute": 22}
